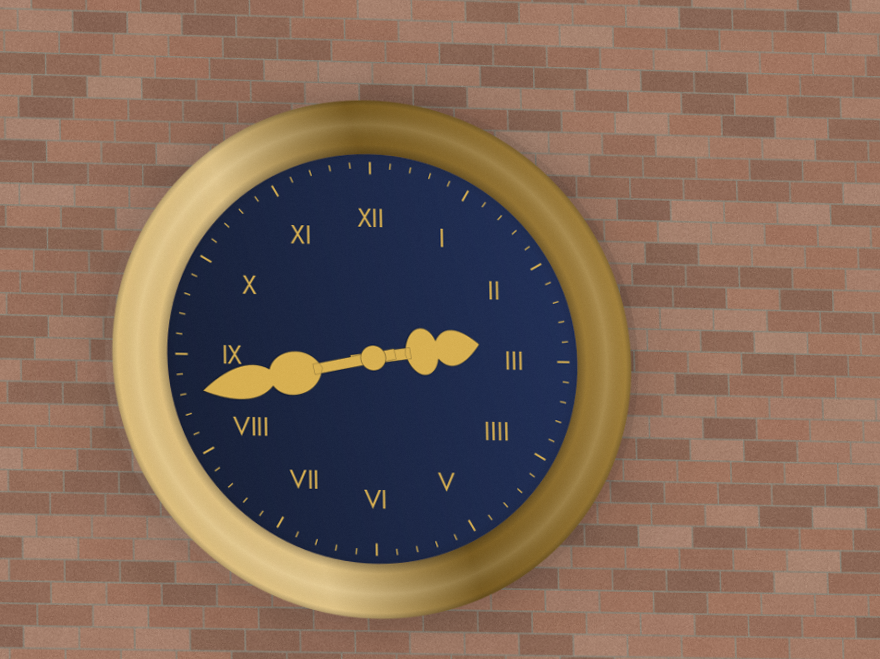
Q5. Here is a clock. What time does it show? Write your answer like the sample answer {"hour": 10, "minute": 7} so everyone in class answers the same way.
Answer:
{"hour": 2, "minute": 43}
